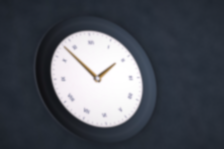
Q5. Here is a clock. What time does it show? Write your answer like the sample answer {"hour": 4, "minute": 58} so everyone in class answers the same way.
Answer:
{"hour": 1, "minute": 53}
